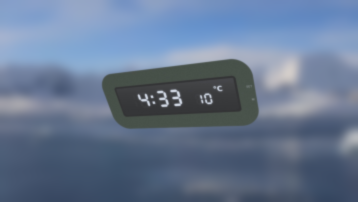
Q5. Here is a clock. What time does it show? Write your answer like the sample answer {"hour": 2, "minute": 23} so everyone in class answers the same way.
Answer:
{"hour": 4, "minute": 33}
